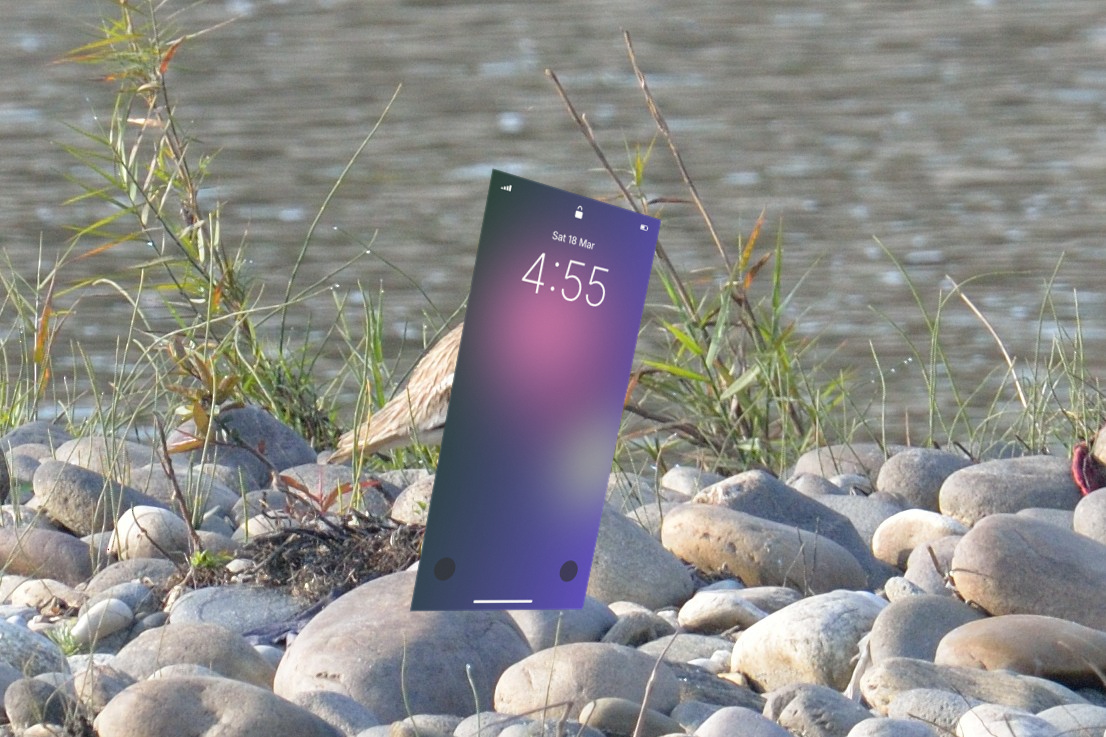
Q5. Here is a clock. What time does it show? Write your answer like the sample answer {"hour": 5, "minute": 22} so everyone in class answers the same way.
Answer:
{"hour": 4, "minute": 55}
